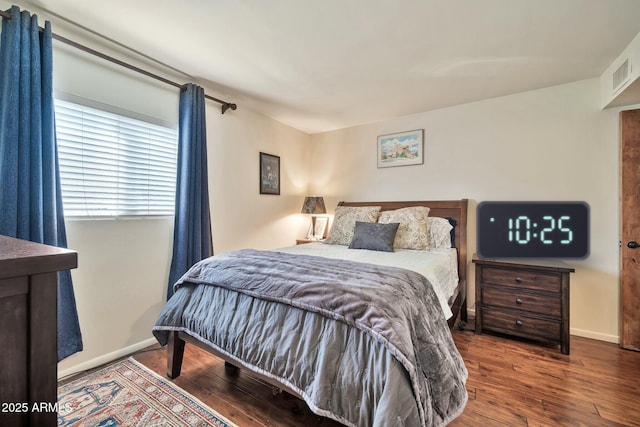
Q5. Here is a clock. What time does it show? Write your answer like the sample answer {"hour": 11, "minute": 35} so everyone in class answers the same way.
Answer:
{"hour": 10, "minute": 25}
